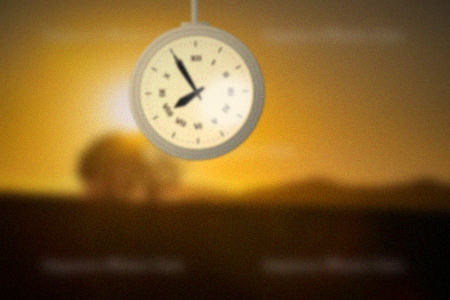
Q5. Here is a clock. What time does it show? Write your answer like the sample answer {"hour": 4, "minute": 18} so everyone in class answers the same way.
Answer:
{"hour": 7, "minute": 55}
